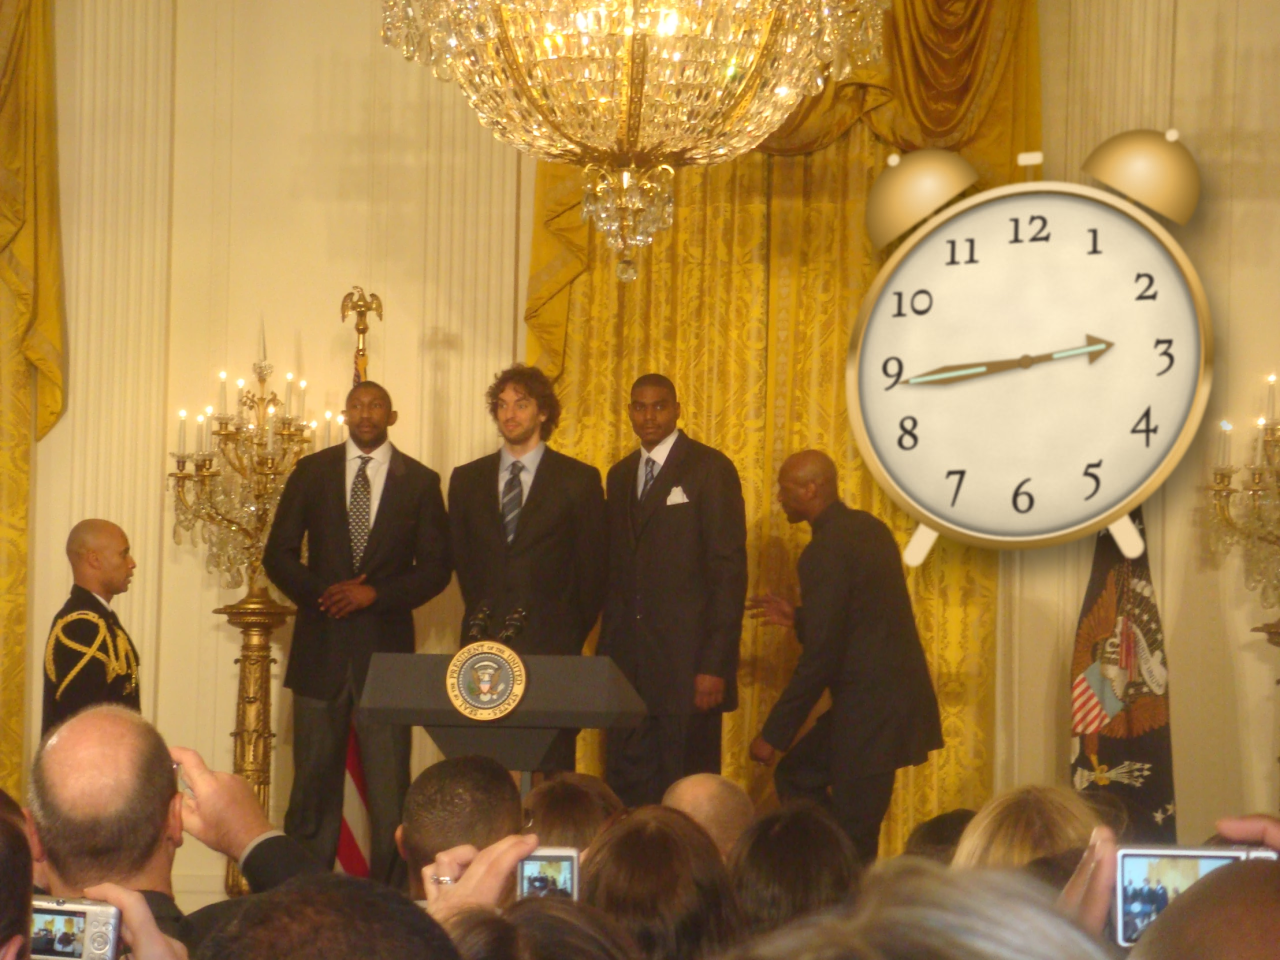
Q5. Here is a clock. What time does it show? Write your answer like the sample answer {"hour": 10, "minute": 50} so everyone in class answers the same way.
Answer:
{"hour": 2, "minute": 44}
